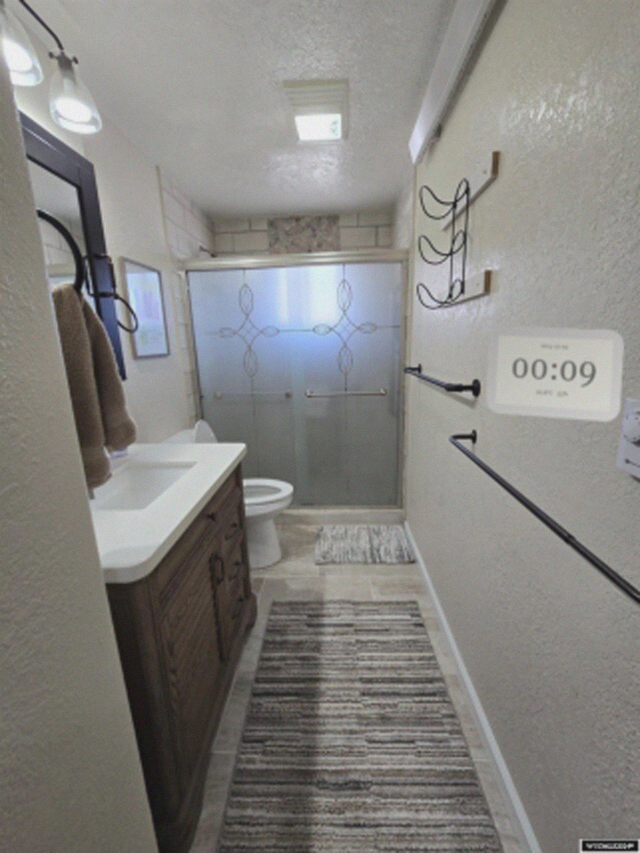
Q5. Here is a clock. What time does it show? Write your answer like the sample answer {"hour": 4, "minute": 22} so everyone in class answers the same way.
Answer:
{"hour": 0, "minute": 9}
